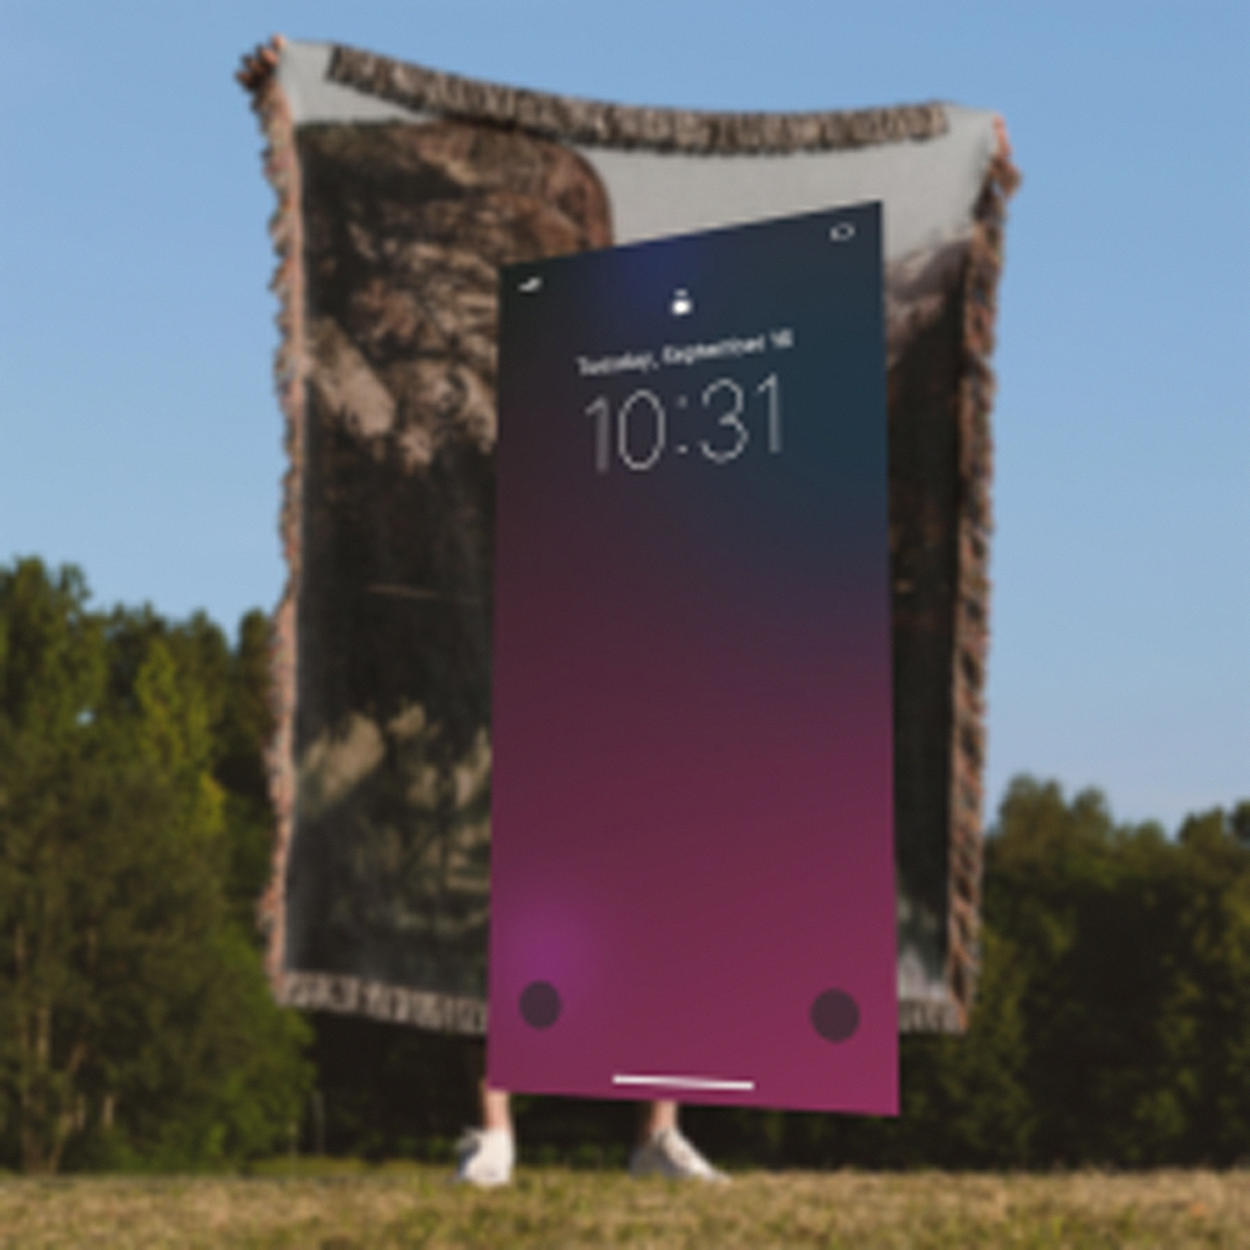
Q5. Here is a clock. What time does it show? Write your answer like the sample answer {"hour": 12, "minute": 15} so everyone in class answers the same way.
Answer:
{"hour": 10, "minute": 31}
